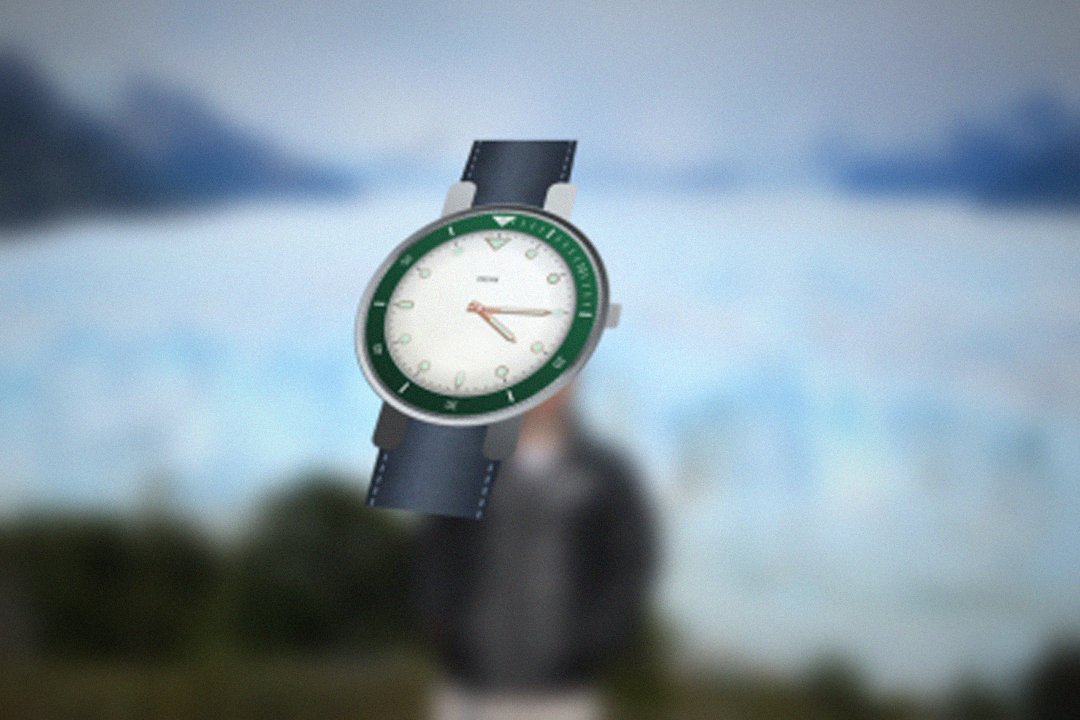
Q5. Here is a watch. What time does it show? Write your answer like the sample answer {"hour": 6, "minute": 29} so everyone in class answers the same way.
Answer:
{"hour": 4, "minute": 15}
